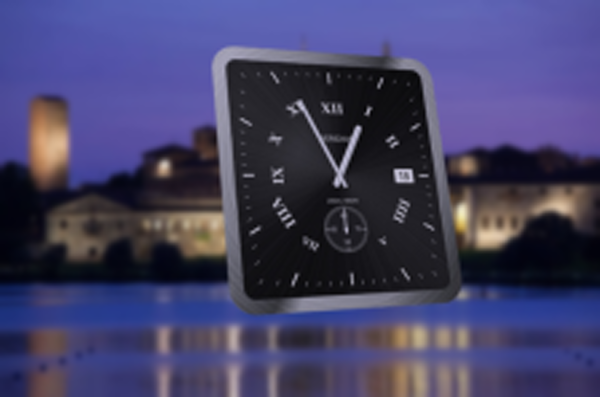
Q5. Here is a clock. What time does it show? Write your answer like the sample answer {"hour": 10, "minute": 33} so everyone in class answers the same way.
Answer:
{"hour": 12, "minute": 56}
